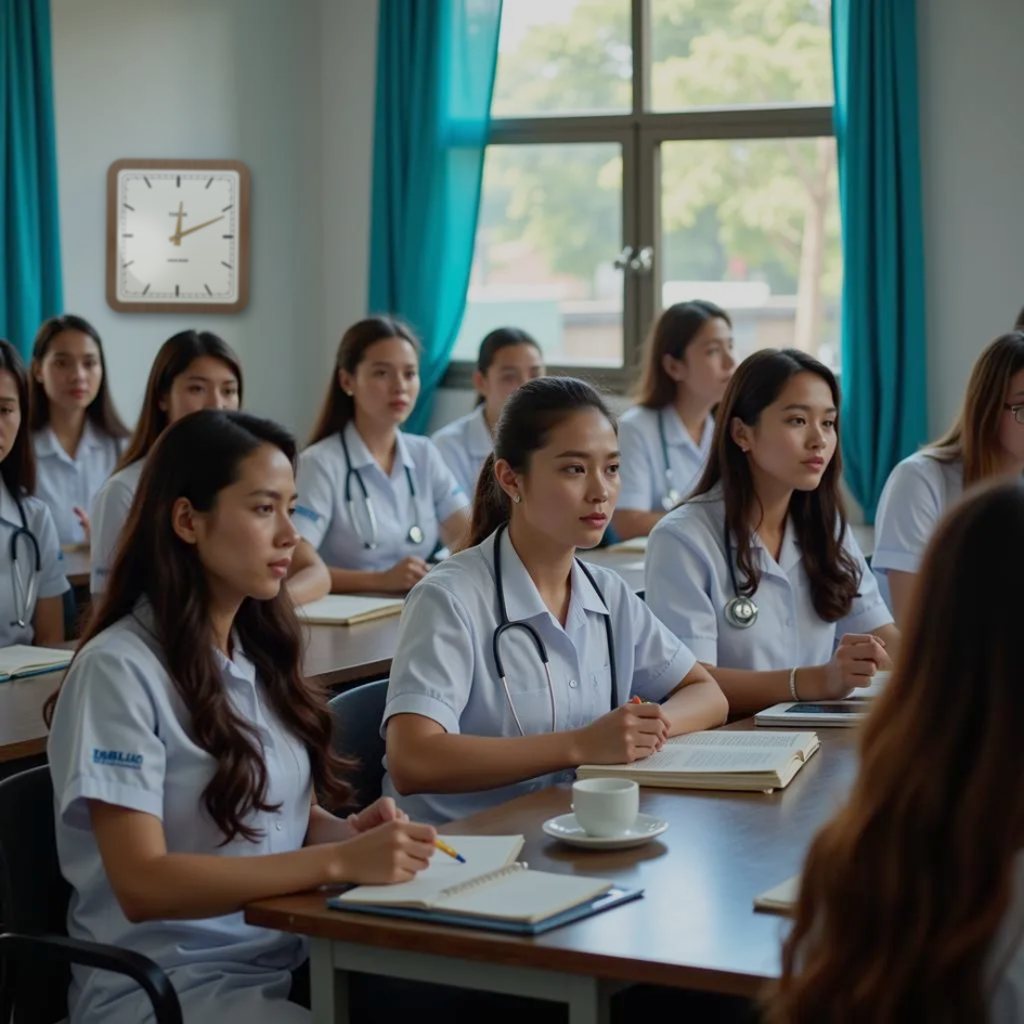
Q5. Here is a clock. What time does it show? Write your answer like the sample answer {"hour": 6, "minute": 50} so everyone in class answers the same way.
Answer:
{"hour": 12, "minute": 11}
